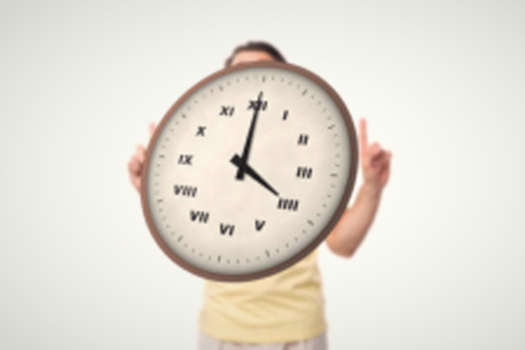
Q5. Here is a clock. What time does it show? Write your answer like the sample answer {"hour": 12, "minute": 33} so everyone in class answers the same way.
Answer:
{"hour": 4, "minute": 0}
